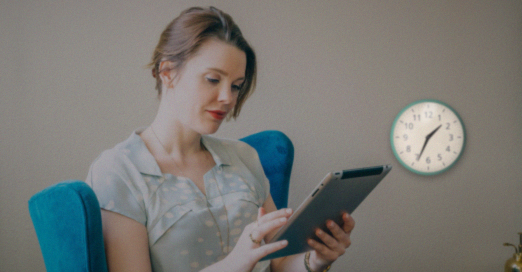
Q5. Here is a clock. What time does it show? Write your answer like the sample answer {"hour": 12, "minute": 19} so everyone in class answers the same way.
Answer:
{"hour": 1, "minute": 34}
